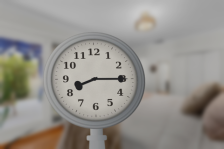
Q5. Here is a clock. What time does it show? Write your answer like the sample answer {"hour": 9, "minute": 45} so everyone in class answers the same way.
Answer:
{"hour": 8, "minute": 15}
